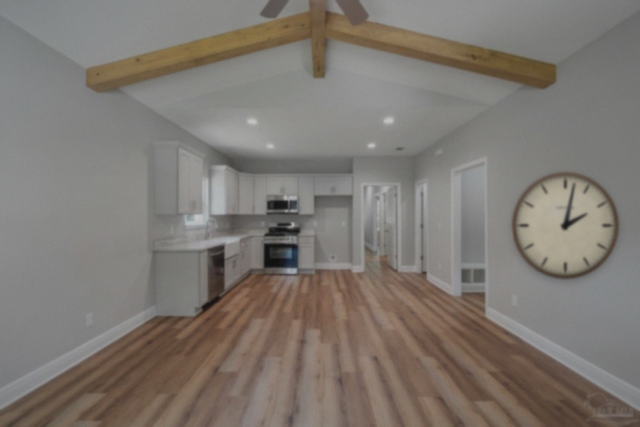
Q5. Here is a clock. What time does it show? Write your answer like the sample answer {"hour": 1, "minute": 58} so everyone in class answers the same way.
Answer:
{"hour": 2, "minute": 2}
